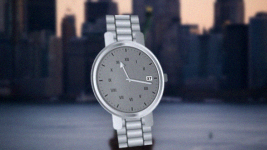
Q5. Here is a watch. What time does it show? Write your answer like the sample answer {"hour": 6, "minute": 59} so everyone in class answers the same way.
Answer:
{"hour": 11, "minute": 17}
